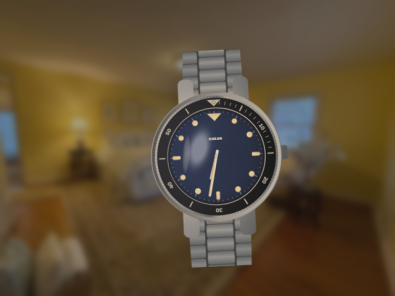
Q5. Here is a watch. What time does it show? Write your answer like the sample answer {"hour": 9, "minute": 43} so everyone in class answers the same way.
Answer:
{"hour": 6, "minute": 32}
